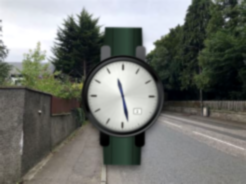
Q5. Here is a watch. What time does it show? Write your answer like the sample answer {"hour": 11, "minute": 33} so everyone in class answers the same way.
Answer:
{"hour": 11, "minute": 28}
